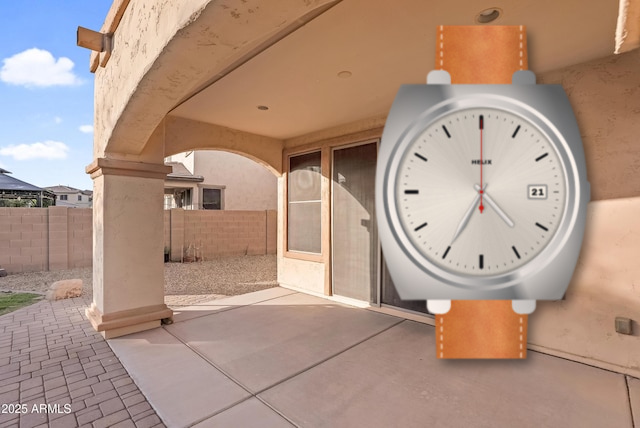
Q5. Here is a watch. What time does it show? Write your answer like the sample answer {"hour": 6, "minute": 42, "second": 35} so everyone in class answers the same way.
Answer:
{"hour": 4, "minute": 35, "second": 0}
